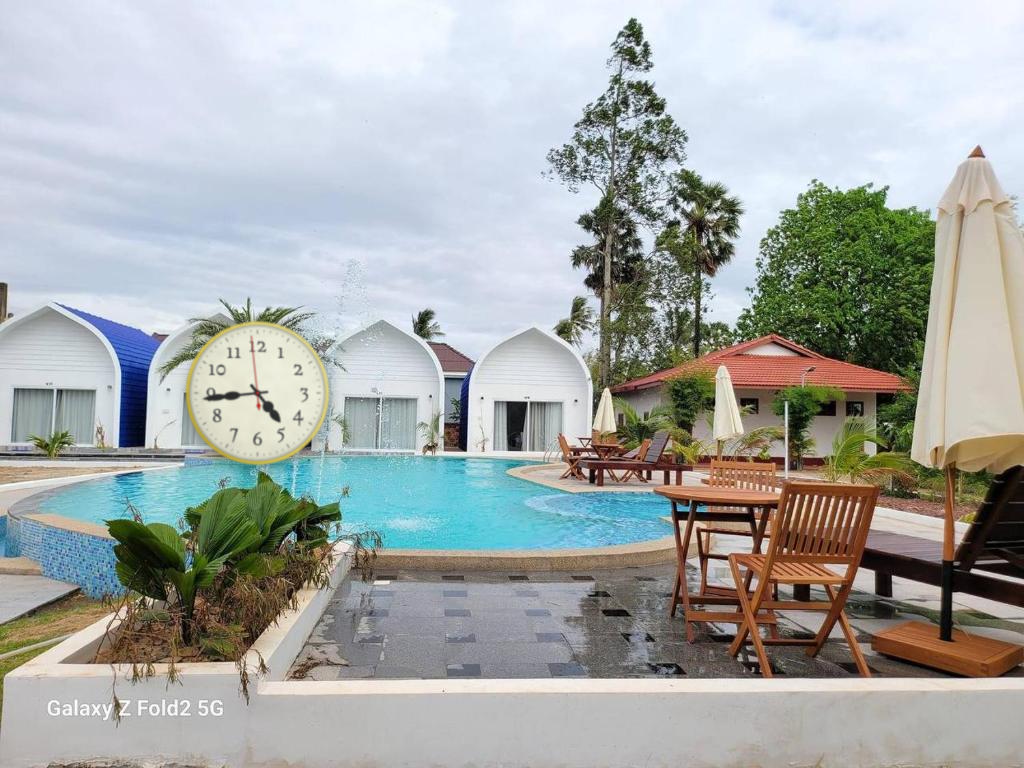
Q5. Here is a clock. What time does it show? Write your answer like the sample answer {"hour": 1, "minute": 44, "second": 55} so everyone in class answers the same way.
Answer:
{"hour": 4, "minute": 43, "second": 59}
